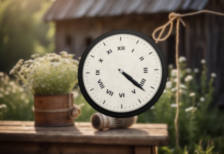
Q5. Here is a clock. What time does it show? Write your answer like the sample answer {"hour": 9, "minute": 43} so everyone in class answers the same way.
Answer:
{"hour": 4, "minute": 22}
